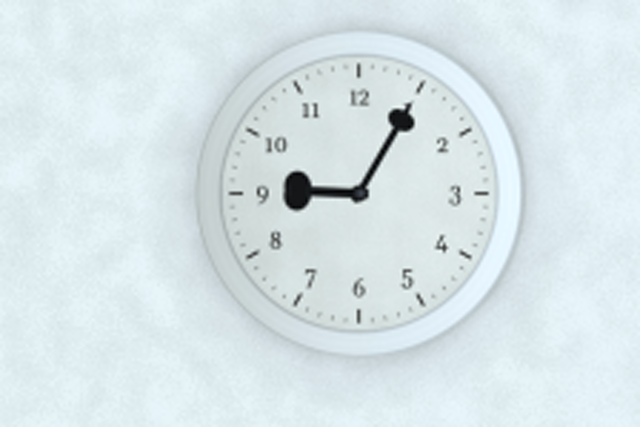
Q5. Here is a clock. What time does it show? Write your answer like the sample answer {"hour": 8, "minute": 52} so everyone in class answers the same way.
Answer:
{"hour": 9, "minute": 5}
